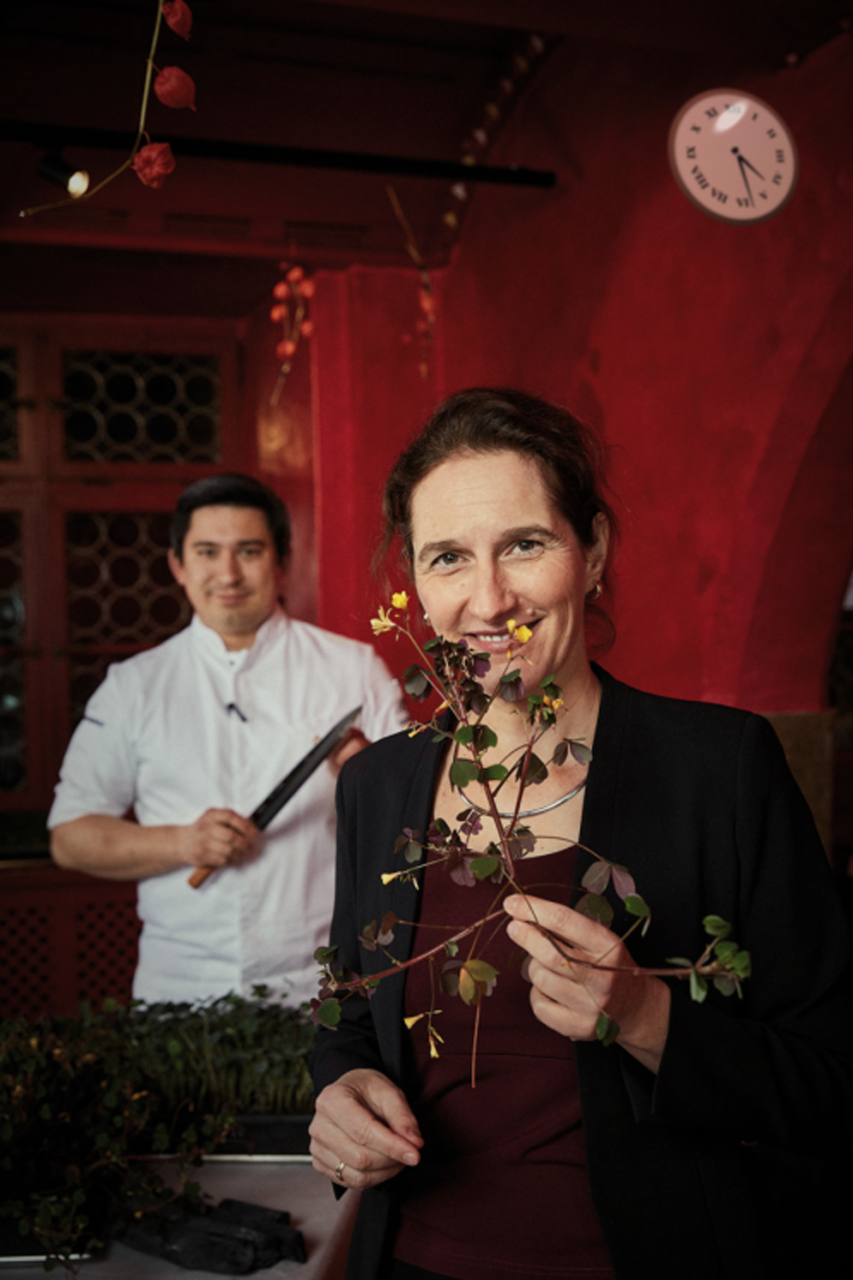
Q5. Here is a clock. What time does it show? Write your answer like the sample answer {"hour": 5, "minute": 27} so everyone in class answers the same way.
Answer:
{"hour": 4, "minute": 28}
